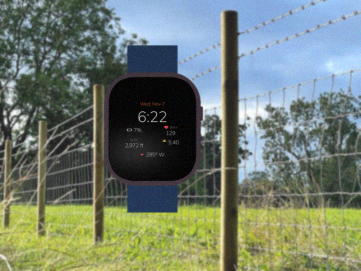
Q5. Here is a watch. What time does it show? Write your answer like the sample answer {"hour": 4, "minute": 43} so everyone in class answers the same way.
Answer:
{"hour": 6, "minute": 22}
